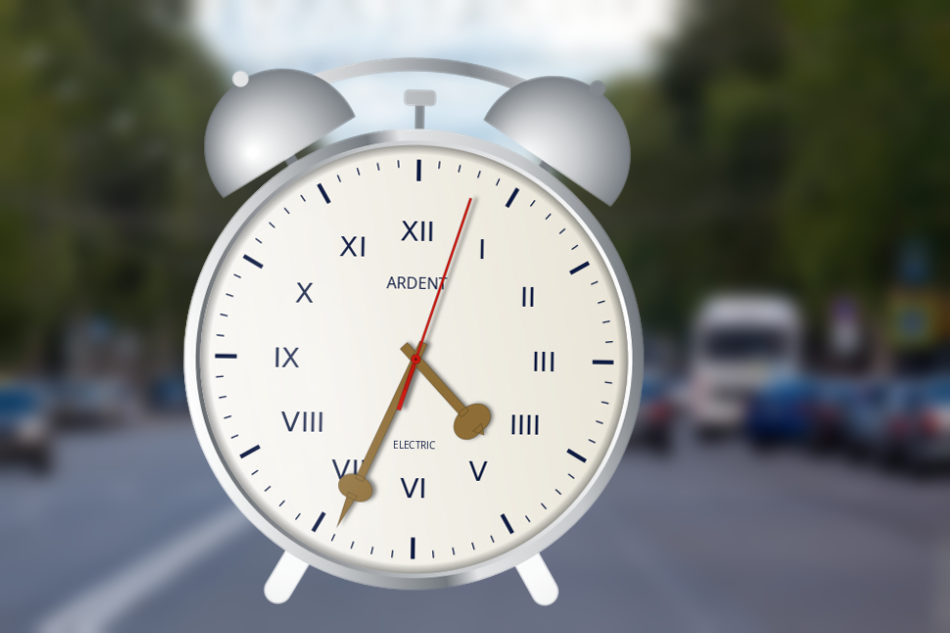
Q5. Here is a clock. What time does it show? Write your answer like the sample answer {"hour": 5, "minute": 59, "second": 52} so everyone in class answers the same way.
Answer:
{"hour": 4, "minute": 34, "second": 3}
